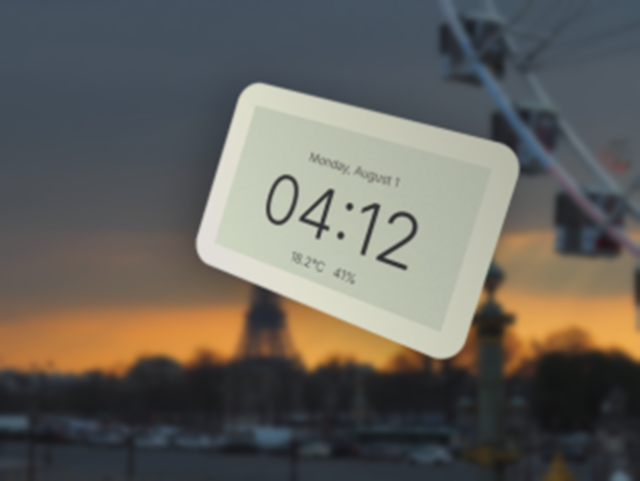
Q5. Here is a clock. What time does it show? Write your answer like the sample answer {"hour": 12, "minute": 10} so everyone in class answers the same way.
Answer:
{"hour": 4, "minute": 12}
